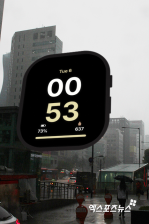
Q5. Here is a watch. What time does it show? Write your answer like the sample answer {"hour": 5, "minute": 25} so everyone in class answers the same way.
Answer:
{"hour": 0, "minute": 53}
